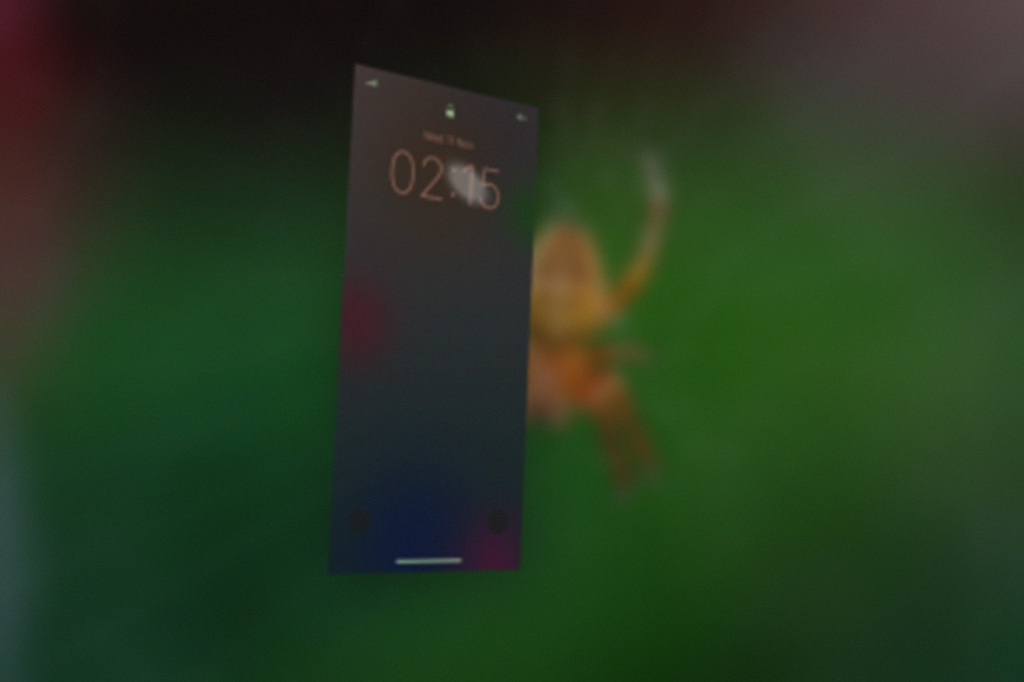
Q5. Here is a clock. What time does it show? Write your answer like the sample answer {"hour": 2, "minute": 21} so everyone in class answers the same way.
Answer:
{"hour": 2, "minute": 15}
